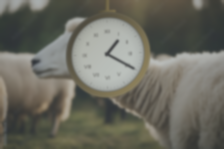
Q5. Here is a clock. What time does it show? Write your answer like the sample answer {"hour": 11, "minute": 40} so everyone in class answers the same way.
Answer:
{"hour": 1, "minute": 20}
